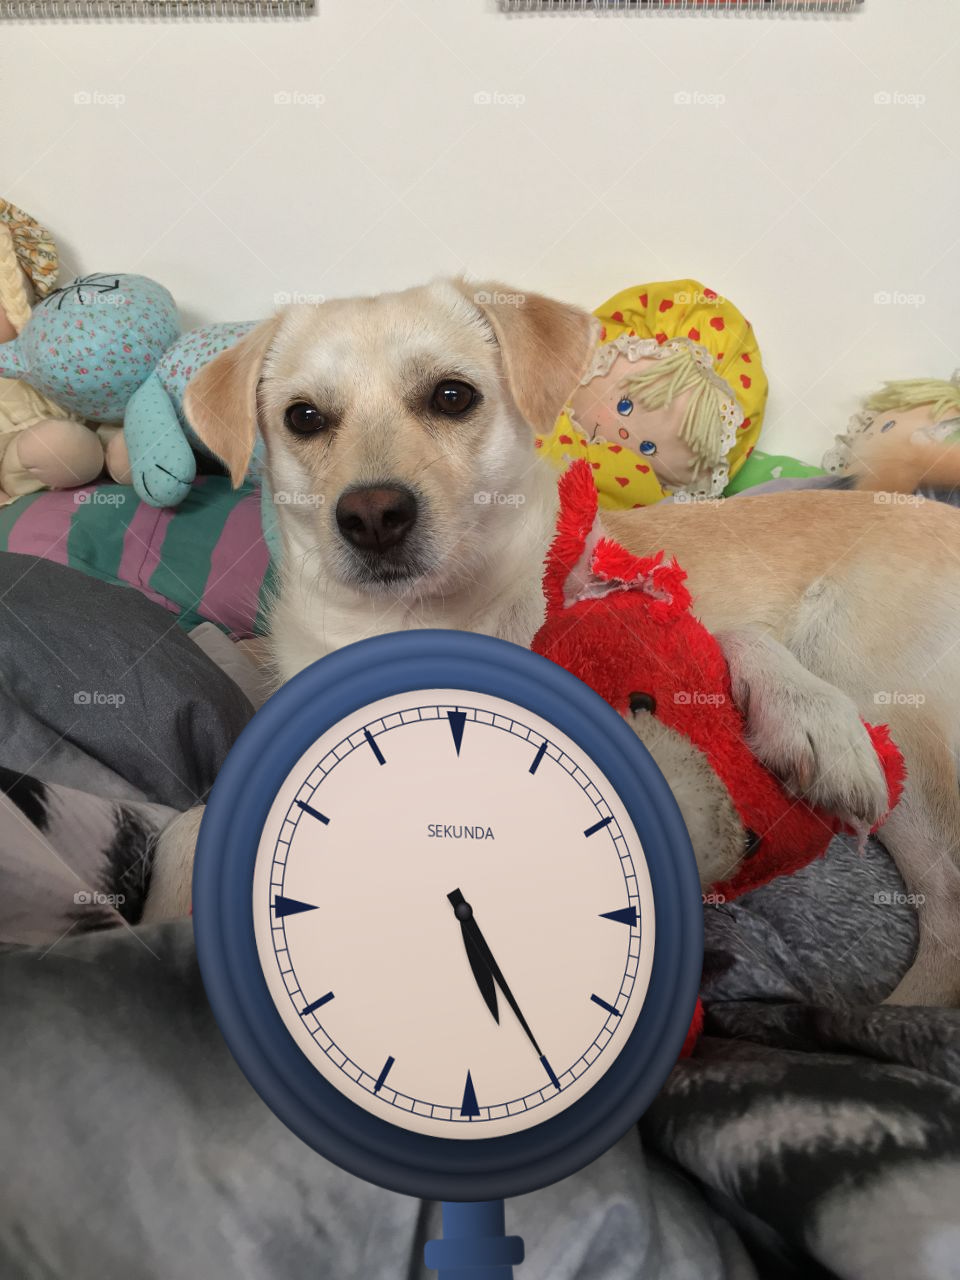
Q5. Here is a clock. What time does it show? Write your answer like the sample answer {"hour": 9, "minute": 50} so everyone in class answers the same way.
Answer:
{"hour": 5, "minute": 25}
